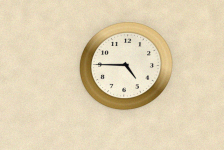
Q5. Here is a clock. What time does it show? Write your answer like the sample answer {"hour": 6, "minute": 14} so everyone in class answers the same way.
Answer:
{"hour": 4, "minute": 45}
